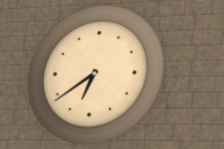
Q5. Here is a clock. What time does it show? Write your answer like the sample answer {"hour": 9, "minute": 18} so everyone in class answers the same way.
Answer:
{"hour": 6, "minute": 39}
